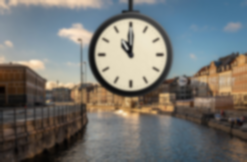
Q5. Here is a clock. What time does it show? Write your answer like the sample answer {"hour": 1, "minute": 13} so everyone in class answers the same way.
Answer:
{"hour": 11, "minute": 0}
